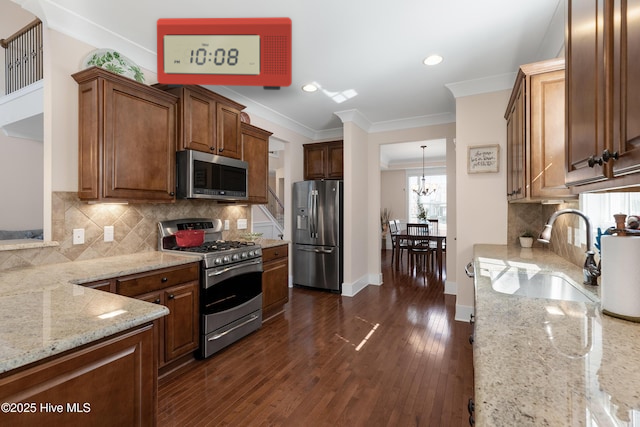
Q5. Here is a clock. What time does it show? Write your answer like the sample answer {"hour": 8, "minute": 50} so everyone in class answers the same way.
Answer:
{"hour": 10, "minute": 8}
